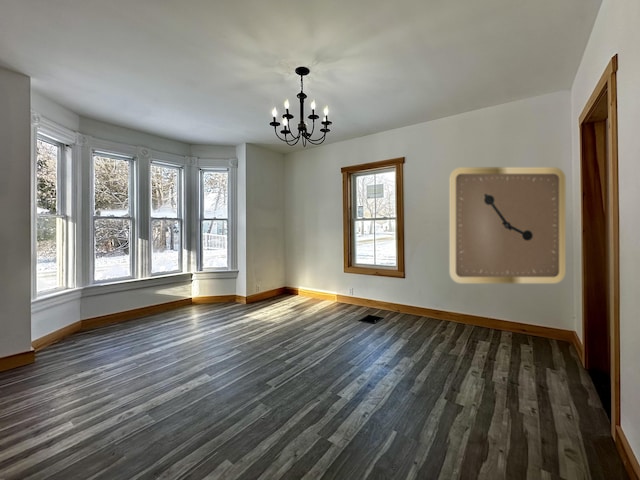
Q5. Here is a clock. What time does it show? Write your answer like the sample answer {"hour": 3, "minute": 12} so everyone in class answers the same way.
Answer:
{"hour": 3, "minute": 54}
